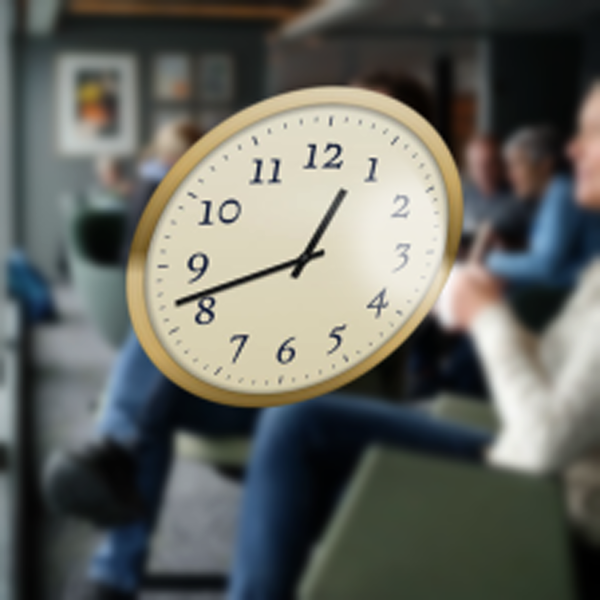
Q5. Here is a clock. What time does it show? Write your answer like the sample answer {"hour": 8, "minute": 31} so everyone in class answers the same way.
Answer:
{"hour": 12, "minute": 42}
